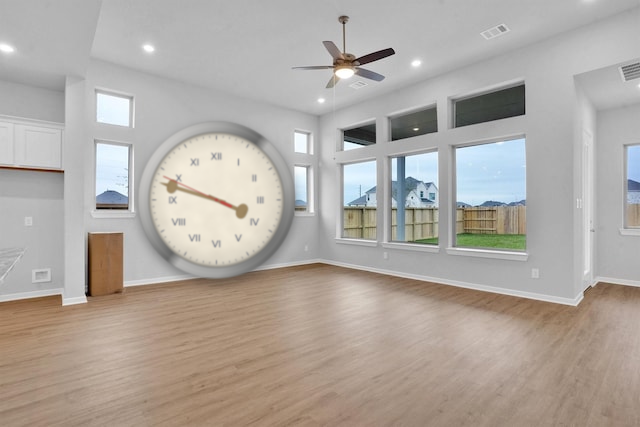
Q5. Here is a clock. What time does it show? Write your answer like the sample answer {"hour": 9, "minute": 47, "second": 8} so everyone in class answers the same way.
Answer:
{"hour": 3, "minute": 47, "second": 49}
